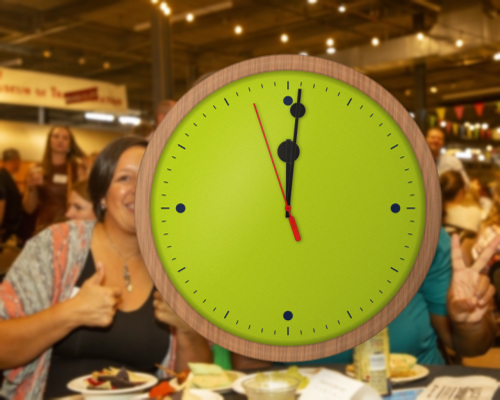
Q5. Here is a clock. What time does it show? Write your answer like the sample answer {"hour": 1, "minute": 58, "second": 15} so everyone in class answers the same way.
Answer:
{"hour": 12, "minute": 0, "second": 57}
